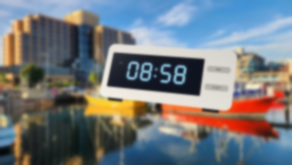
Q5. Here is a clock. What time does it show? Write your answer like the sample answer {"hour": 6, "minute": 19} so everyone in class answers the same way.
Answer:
{"hour": 8, "minute": 58}
